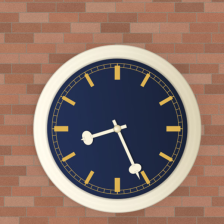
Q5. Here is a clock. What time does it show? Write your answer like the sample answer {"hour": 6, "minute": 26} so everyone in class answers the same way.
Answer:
{"hour": 8, "minute": 26}
